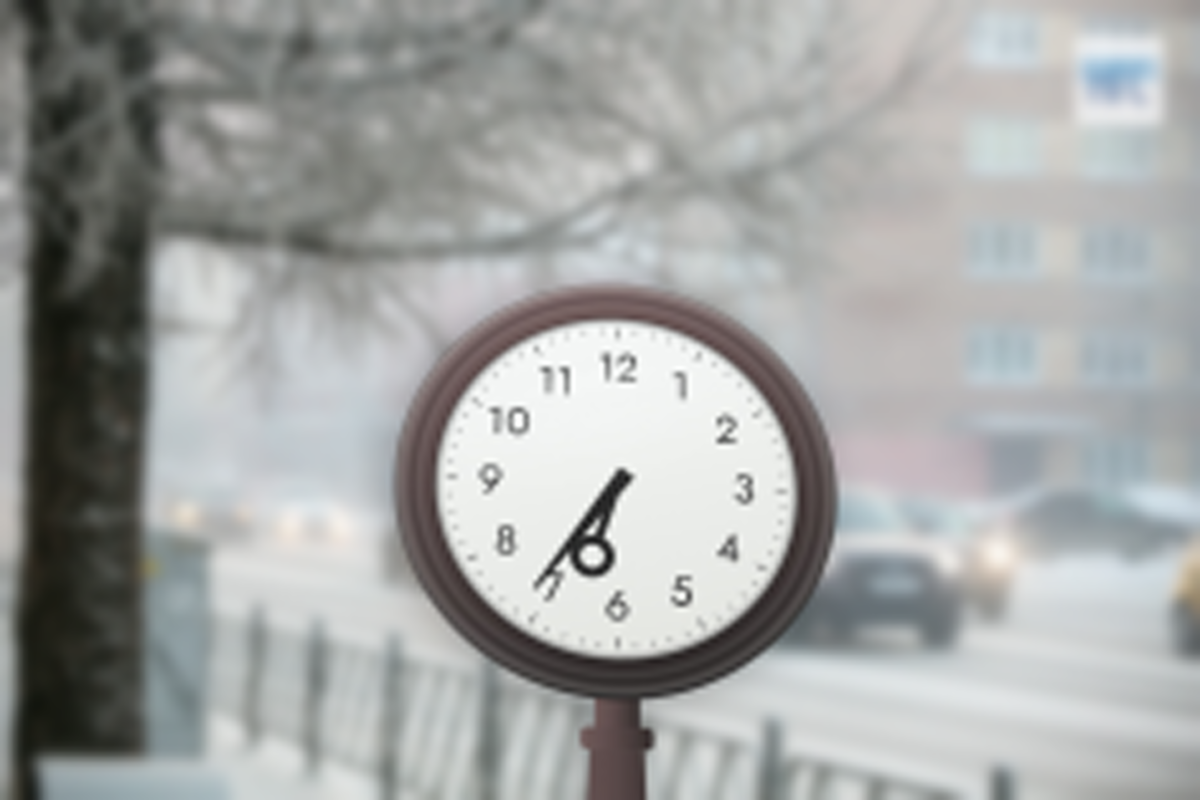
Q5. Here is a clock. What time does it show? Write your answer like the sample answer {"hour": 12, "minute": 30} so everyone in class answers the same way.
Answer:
{"hour": 6, "minute": 36}
